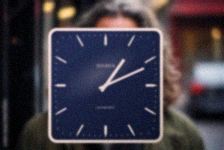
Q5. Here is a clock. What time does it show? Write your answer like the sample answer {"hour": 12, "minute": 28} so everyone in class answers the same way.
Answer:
{"hour": 1, "minute": 11}
